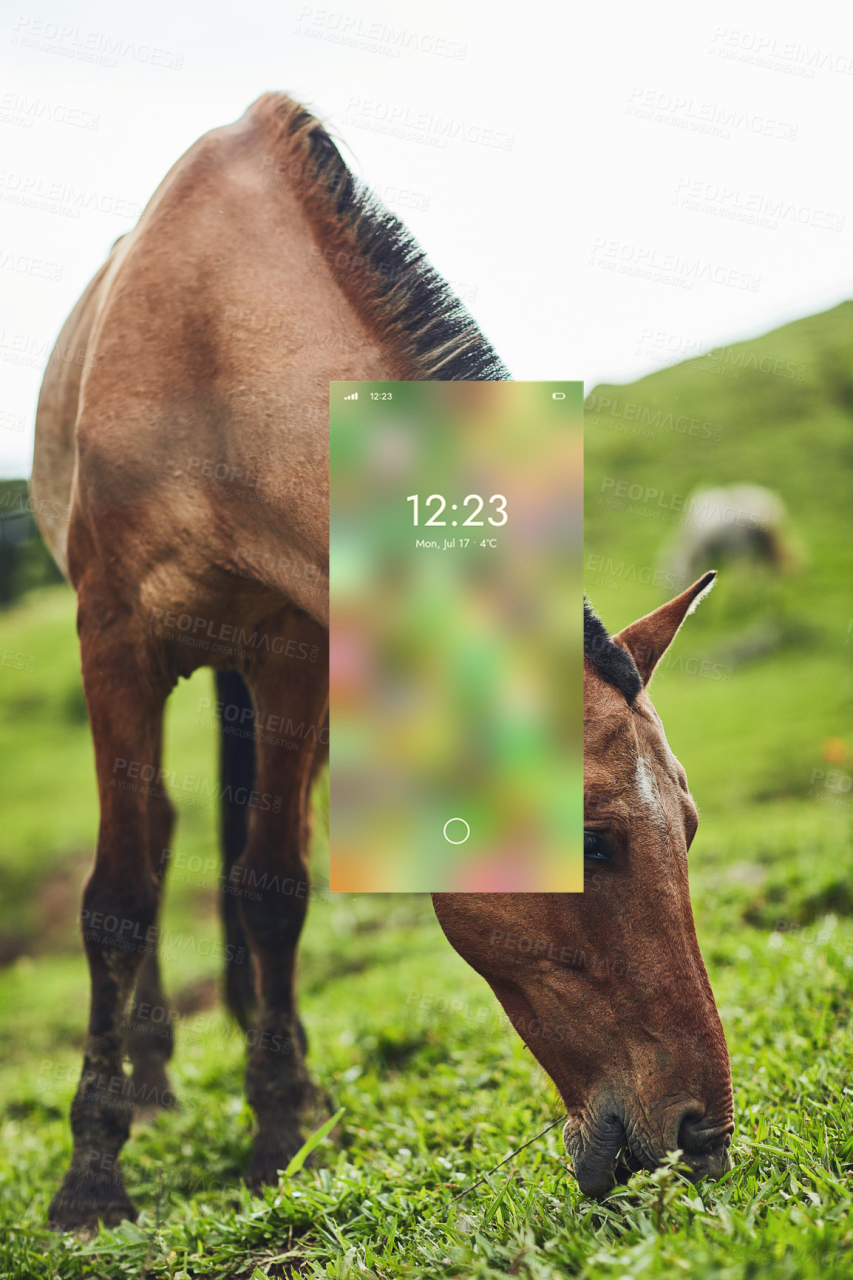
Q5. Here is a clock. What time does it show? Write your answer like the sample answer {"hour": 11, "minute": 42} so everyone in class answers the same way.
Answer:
{"hour": 12, "minute": 23}
